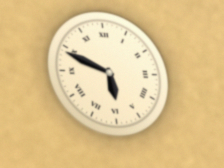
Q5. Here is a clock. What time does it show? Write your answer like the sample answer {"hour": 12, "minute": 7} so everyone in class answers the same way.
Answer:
{"hour": 5, "minute": 49}
